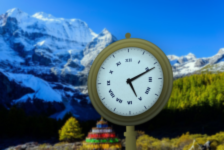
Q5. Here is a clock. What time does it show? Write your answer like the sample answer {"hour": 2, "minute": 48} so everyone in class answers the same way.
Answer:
{"hour": 5, "minute": 11}
